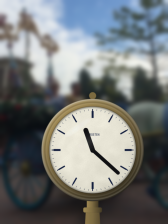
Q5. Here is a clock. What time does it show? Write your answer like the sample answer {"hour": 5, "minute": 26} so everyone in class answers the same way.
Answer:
{"hour": 11, "minute": 22}
